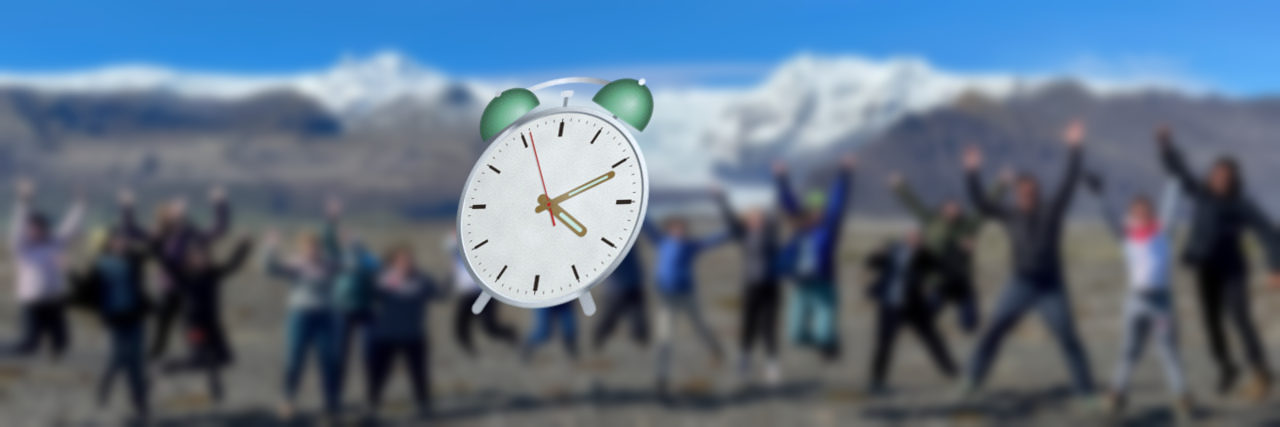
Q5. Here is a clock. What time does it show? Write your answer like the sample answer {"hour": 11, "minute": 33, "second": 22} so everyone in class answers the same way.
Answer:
{"hour": 4, "minute": 10, "second": 56}
